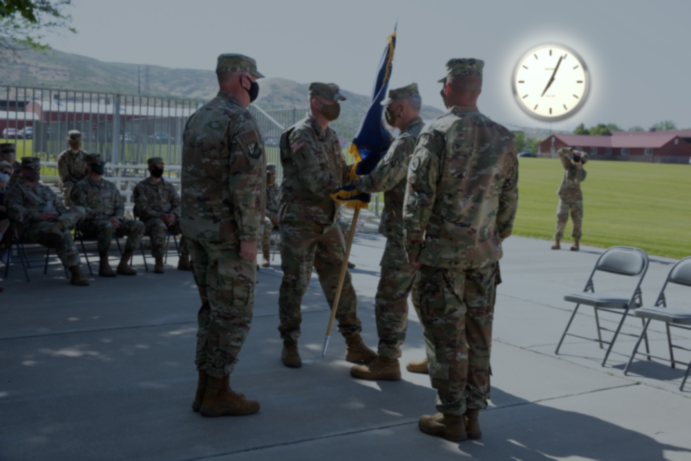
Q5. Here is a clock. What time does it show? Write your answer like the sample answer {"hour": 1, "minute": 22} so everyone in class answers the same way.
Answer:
{"hour": 7, "minute": 4}
